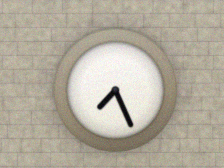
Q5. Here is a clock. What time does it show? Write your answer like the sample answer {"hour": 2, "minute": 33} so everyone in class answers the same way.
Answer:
{"hour": 7, "minute": 26}
